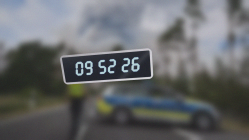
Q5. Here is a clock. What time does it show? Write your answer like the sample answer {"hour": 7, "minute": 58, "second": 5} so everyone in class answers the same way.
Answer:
{"hour": 9, "minute": 52, "second": 26}
